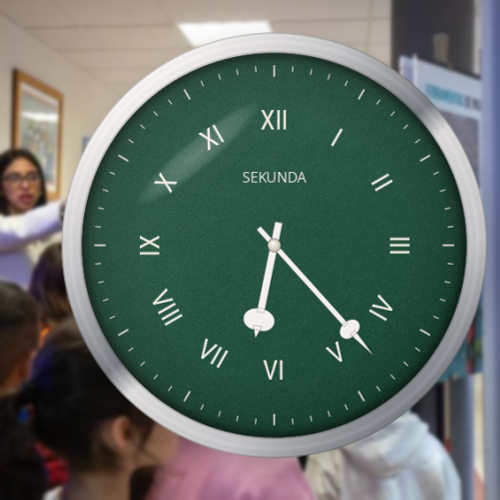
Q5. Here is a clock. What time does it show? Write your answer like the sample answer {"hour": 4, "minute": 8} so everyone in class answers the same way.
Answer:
{"hour": 6, "minute": 23}
